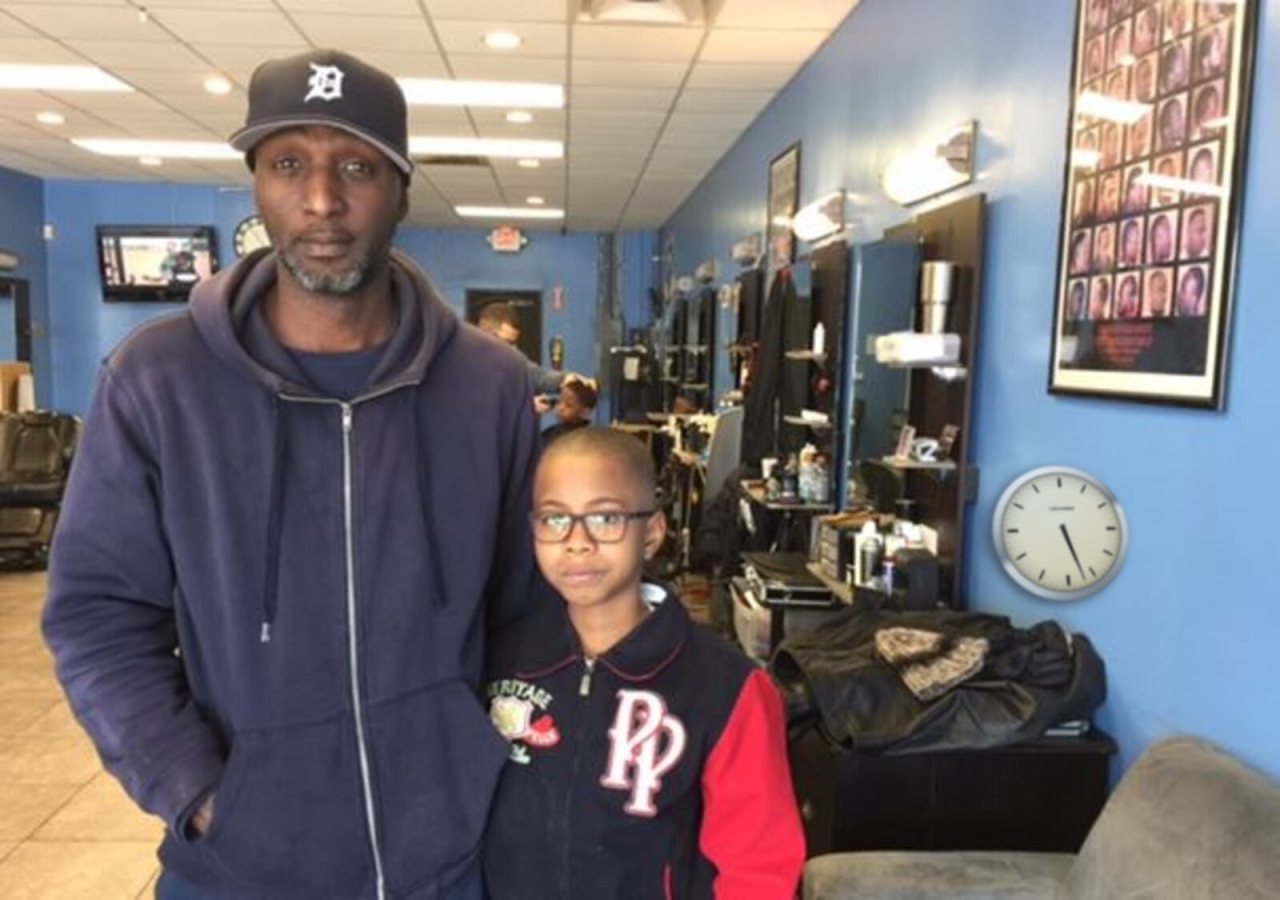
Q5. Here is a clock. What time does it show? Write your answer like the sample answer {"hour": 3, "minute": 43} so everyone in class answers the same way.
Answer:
{"hour": 5, "minute": 27}
